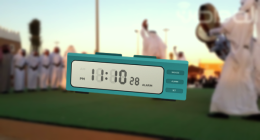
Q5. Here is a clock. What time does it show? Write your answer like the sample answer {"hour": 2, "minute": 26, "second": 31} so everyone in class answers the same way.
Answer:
{"hour": 11, "minute": 10, "second": 28}
